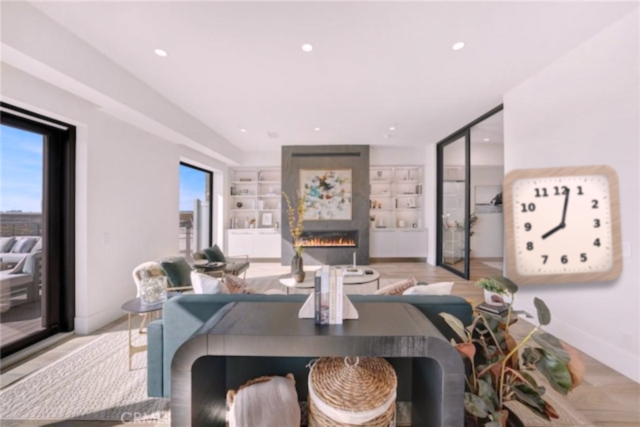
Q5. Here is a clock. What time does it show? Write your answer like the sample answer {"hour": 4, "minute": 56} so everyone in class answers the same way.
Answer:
{"hour": 8, "minute": 2}
